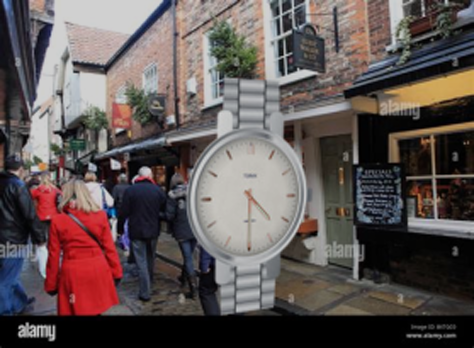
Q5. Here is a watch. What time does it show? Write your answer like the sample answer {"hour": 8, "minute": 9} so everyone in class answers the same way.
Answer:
{"hour": 4, "minute": 30}
